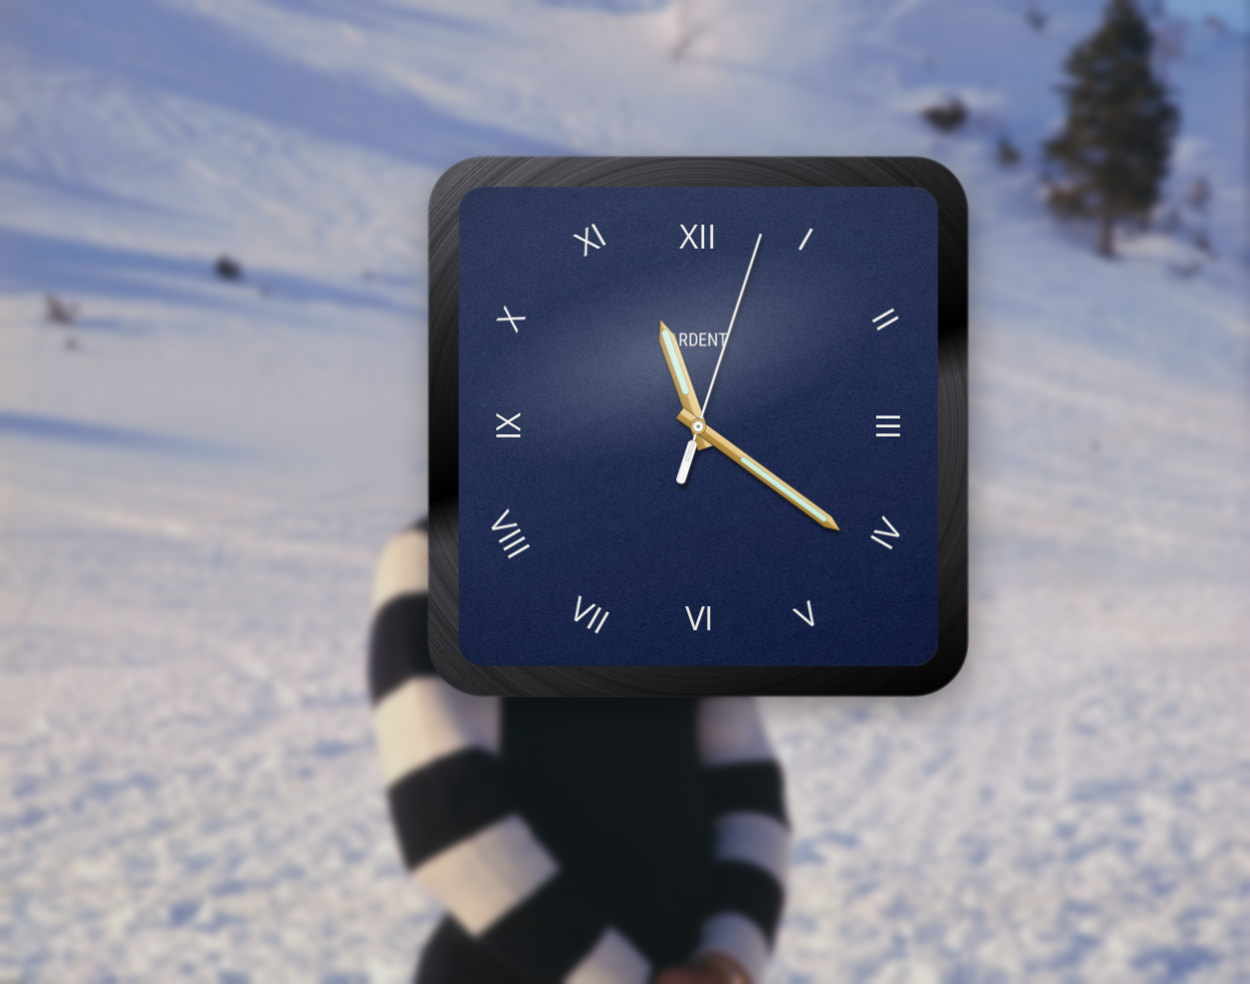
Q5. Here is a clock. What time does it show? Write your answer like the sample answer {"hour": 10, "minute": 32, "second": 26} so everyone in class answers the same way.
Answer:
{"hour": 11, "minute": 21, "second": 3}
